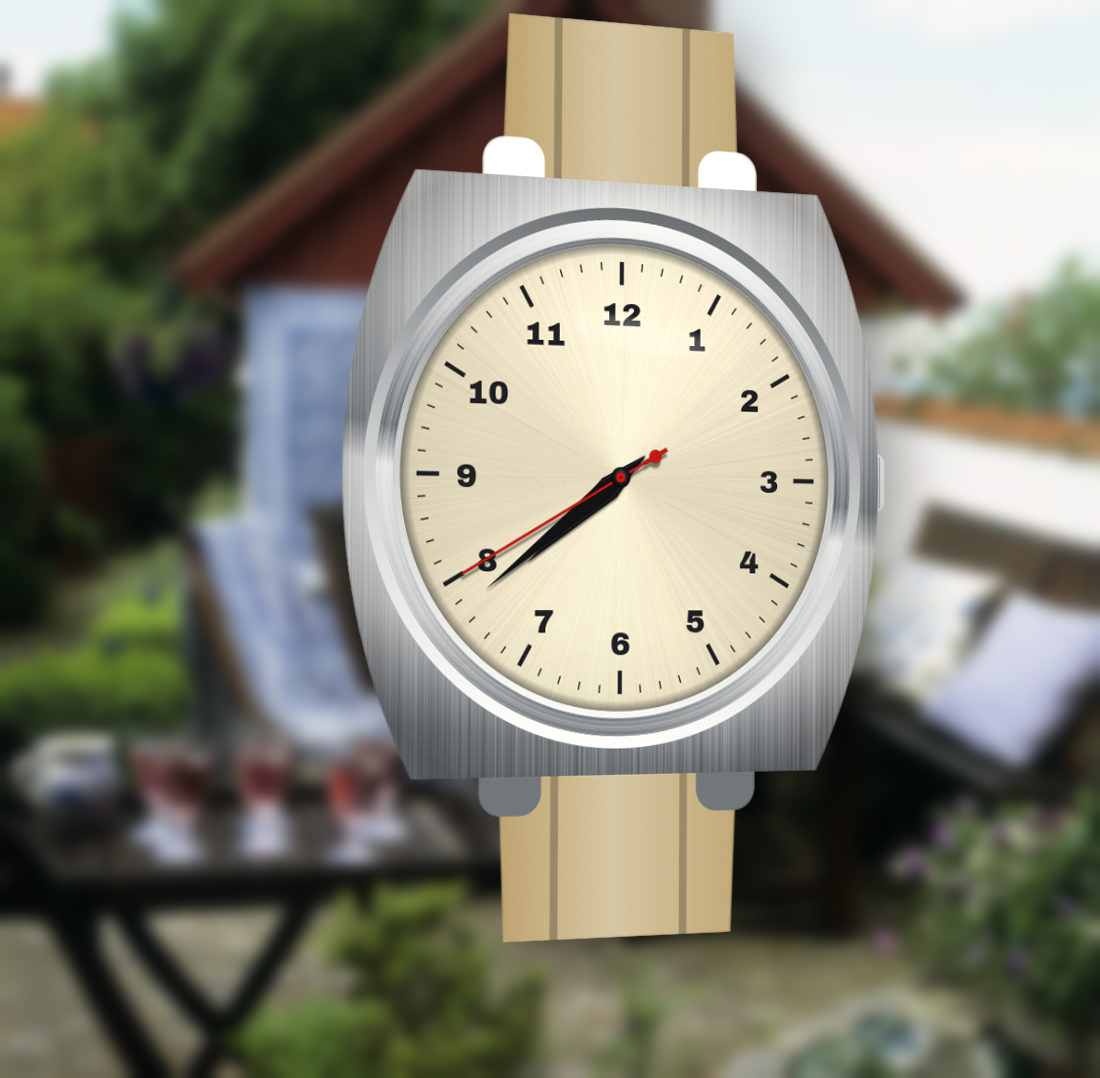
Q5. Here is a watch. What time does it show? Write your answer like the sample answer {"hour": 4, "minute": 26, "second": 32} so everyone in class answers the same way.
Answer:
{"hour": 7, "minute": 38, "second": 40}
